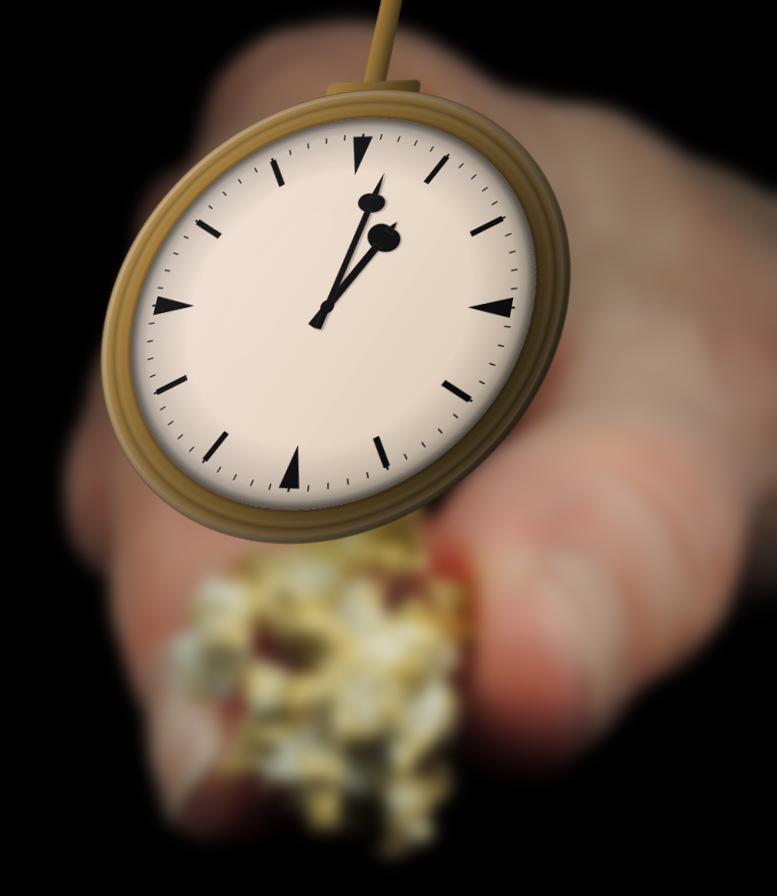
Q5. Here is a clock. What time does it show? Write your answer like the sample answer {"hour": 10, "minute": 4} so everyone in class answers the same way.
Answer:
{"hour": 1, "minute": 2}
